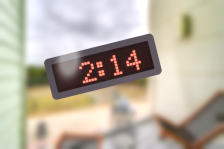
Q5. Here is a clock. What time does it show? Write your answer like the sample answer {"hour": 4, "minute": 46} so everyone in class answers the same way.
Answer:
{"hour": 2, "minute": 14}
